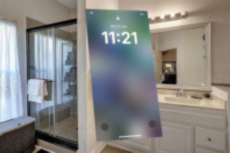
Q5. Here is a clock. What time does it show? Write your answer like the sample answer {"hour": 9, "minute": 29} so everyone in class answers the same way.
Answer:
{"hour": 11, "minute": 21}
